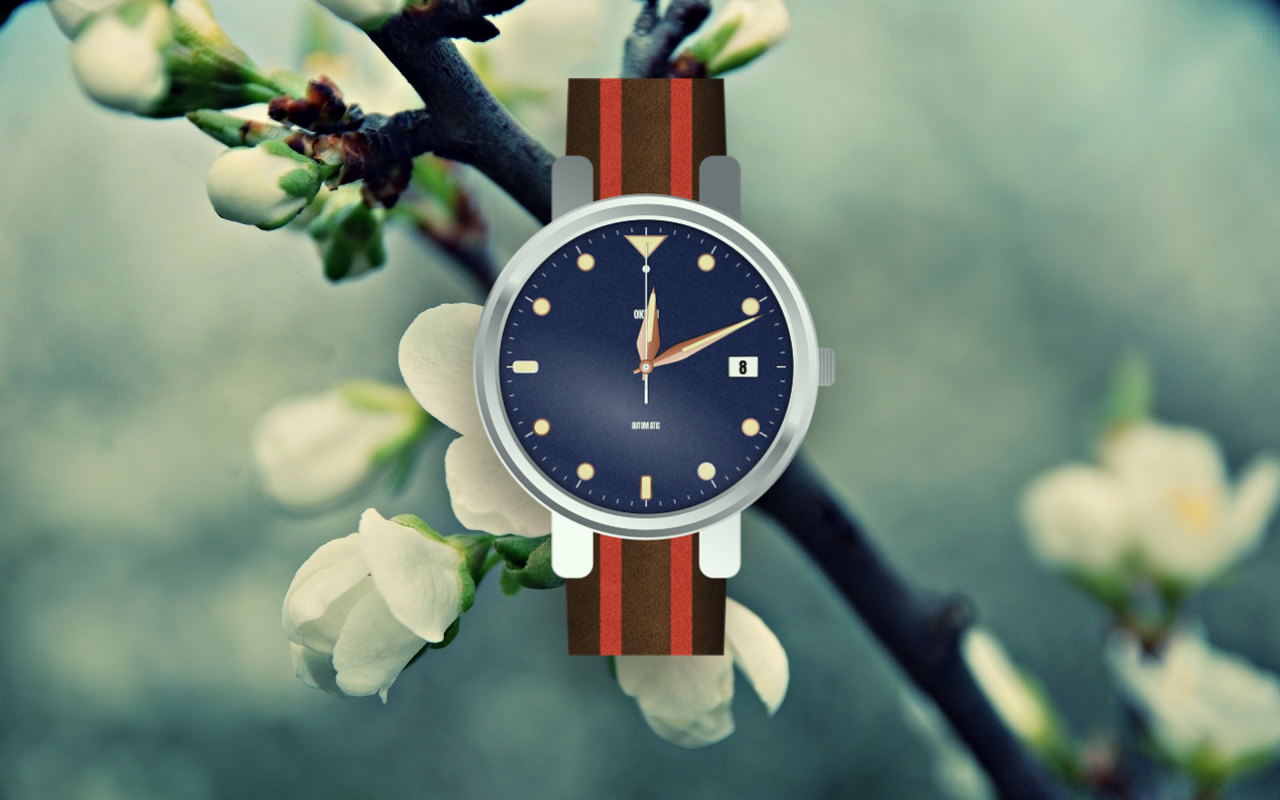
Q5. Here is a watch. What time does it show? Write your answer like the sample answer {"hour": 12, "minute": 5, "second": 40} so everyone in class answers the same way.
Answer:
{"hour": 12, "minute": 11, "second": 0}
